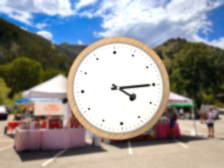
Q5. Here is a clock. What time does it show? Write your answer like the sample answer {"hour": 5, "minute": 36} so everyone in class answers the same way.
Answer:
{"hour": 4, "minute": 15}
